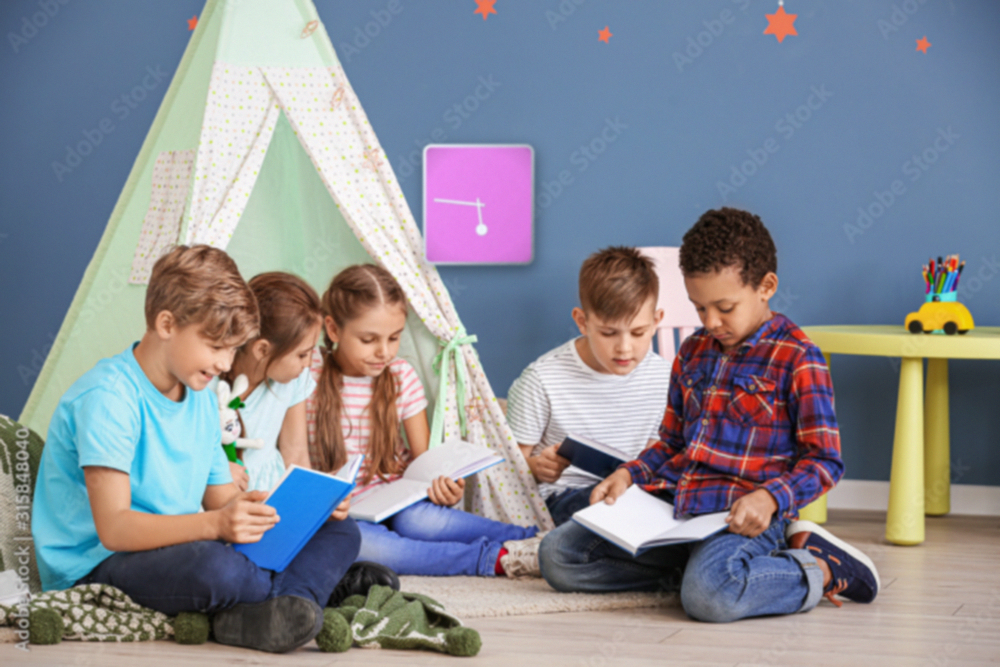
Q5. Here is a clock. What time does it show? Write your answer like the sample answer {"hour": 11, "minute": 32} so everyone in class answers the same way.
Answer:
{"hour": 5, "minute": 46}
